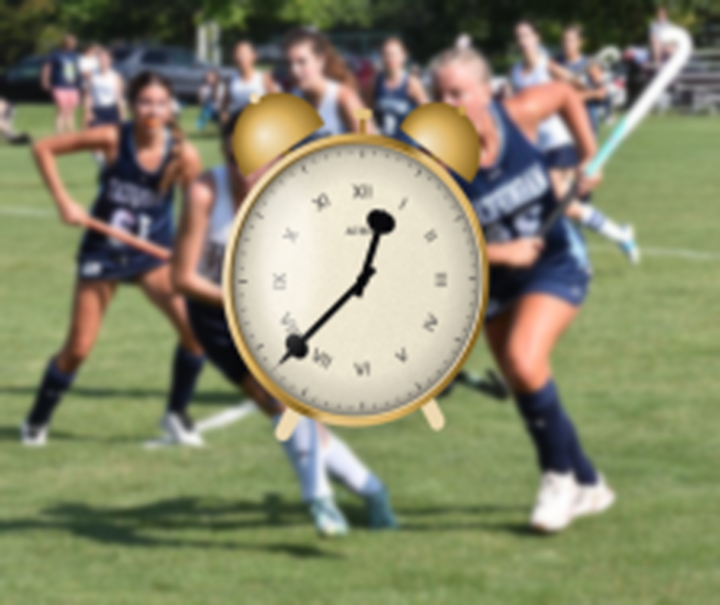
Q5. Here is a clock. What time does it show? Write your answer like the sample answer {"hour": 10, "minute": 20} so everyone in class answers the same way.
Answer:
{"hour": 12, "minute": 38}
